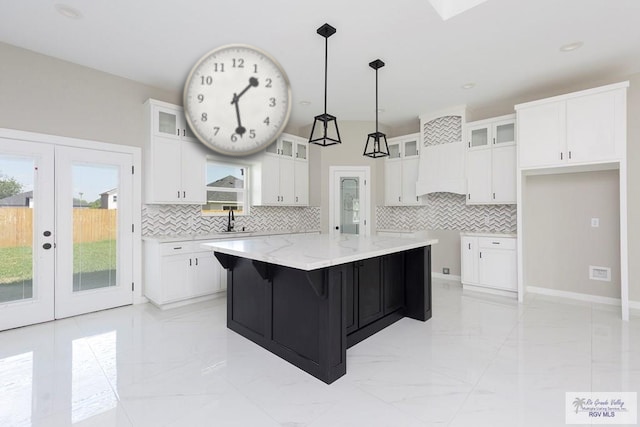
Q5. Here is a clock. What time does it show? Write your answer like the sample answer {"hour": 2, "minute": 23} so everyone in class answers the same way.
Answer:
{"hour": 1, "minute": 28}
